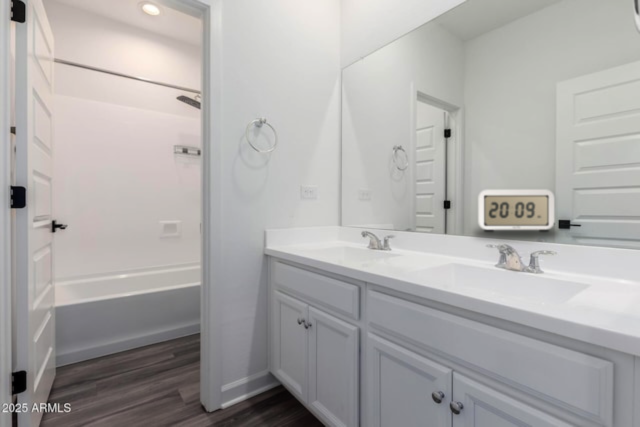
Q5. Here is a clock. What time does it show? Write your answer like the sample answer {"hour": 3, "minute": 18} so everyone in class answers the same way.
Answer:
{"hour": 20, "minute": 9}
